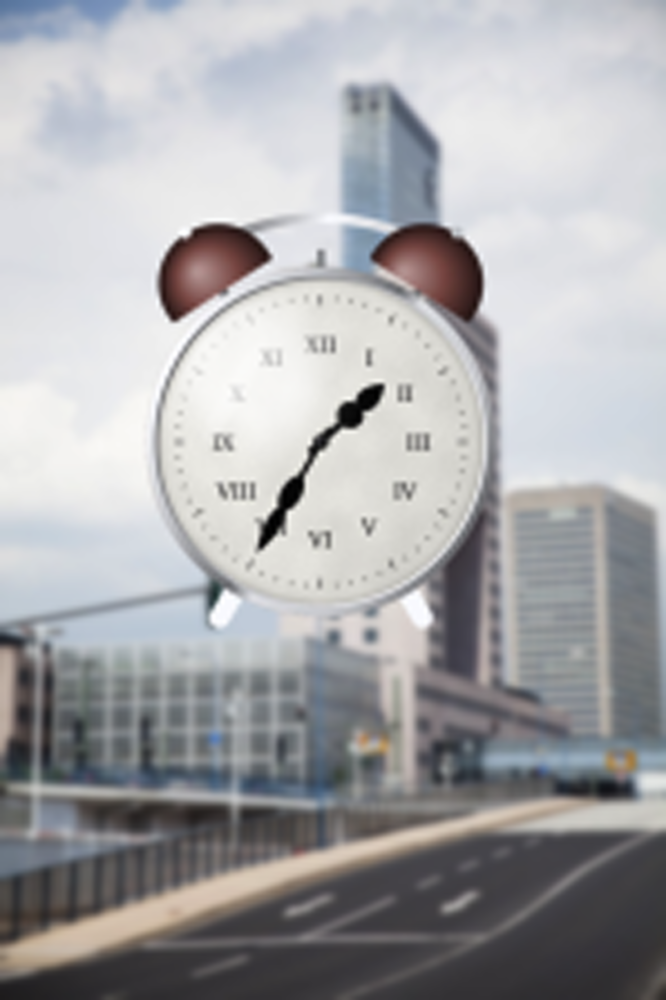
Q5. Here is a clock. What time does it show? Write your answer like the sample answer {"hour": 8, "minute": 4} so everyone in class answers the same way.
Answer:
{"hour": 1, "minute": 35}
